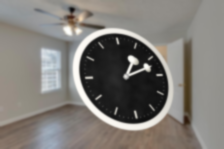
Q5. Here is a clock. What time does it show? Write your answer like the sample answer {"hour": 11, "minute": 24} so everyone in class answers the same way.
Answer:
{"hour": 1, "minute": 12}
